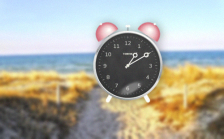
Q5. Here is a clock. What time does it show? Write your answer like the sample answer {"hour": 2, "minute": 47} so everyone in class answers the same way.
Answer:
{"hour": 1, "minute": 10}
